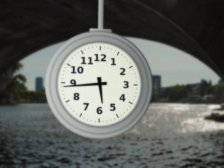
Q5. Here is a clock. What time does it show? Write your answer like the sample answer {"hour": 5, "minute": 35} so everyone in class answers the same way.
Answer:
{"hour": 5, "minute": 44}
